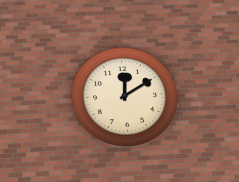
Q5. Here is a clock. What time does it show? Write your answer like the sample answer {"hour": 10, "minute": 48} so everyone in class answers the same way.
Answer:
{"hour": 12, "minute": 10}
